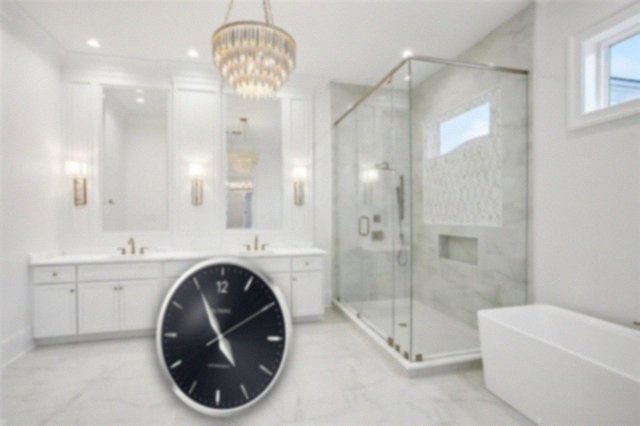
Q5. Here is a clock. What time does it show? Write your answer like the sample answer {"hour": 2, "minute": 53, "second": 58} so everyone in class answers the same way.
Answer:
{"hour": 4, "minute": 55, "second": 10}
